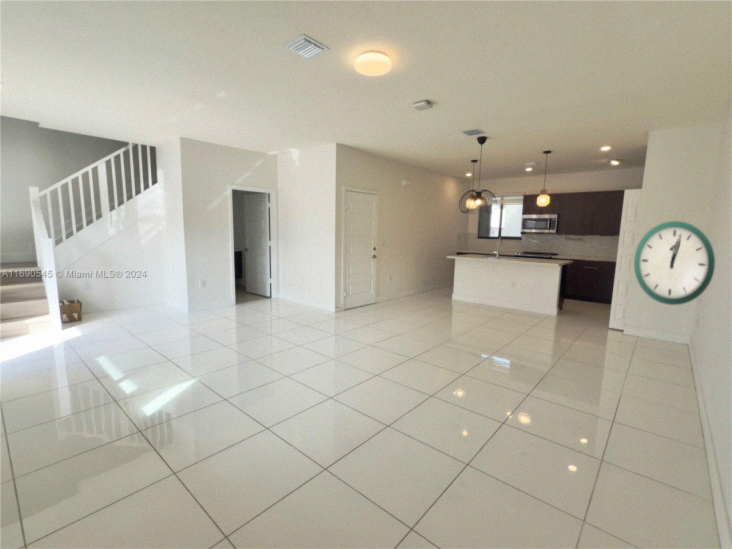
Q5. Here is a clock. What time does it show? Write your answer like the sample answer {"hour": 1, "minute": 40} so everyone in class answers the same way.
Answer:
{"hour": 12, "minute": 2}
